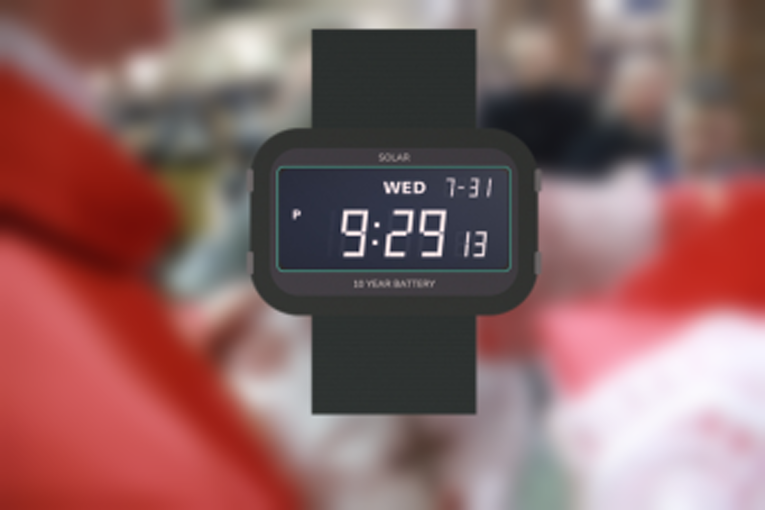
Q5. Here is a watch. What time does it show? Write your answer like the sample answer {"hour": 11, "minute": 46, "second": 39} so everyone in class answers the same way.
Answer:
{"hour": 9, "minute": 29, "second": 13}
